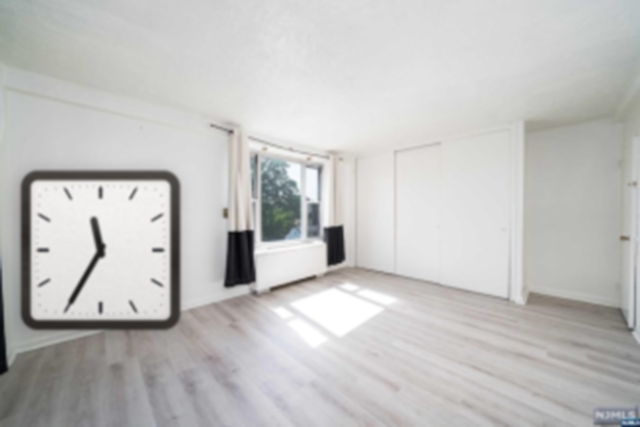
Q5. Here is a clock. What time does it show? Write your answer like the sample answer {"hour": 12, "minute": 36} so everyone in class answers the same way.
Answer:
{"hour": 11, "minute": 35}
